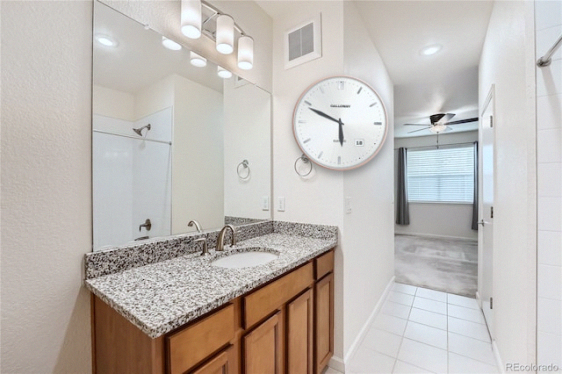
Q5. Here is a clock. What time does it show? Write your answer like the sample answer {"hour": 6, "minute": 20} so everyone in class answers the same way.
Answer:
{"hour": 5, "minute": 49}
